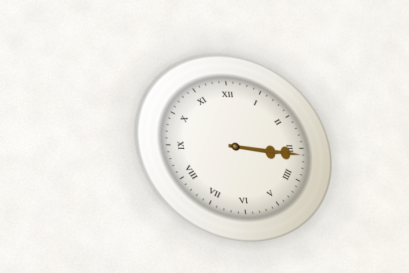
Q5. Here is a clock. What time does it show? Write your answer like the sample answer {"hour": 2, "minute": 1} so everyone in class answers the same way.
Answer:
{"hour": 3, "minute": 16}
